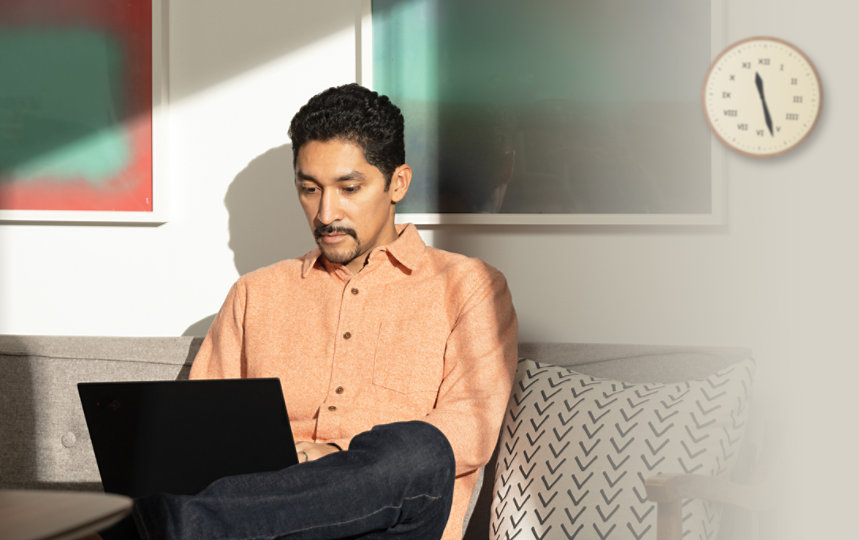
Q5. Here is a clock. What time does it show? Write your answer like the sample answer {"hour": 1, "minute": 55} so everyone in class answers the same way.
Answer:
{"hour": 11, "minute": 27}
